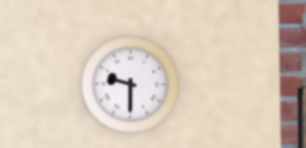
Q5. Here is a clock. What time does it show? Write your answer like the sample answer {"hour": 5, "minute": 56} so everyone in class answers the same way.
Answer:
{"hour": 9, "minute": 30}
